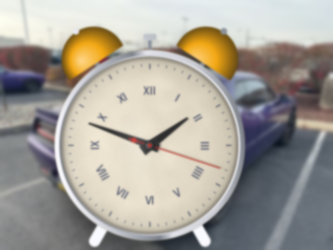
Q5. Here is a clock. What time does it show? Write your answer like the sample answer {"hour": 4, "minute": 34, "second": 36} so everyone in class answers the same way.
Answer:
{"hour": 1, "minute": 48, "second": 18}
